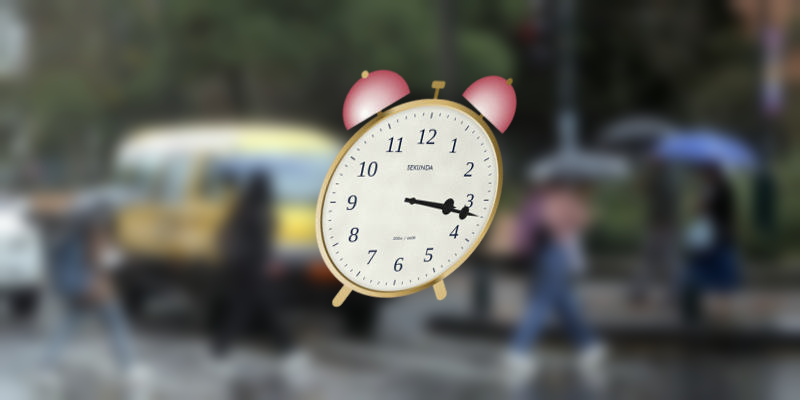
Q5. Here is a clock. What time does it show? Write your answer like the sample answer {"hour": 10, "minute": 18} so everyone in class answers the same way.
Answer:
{"hour": 3, "minute": 17}
